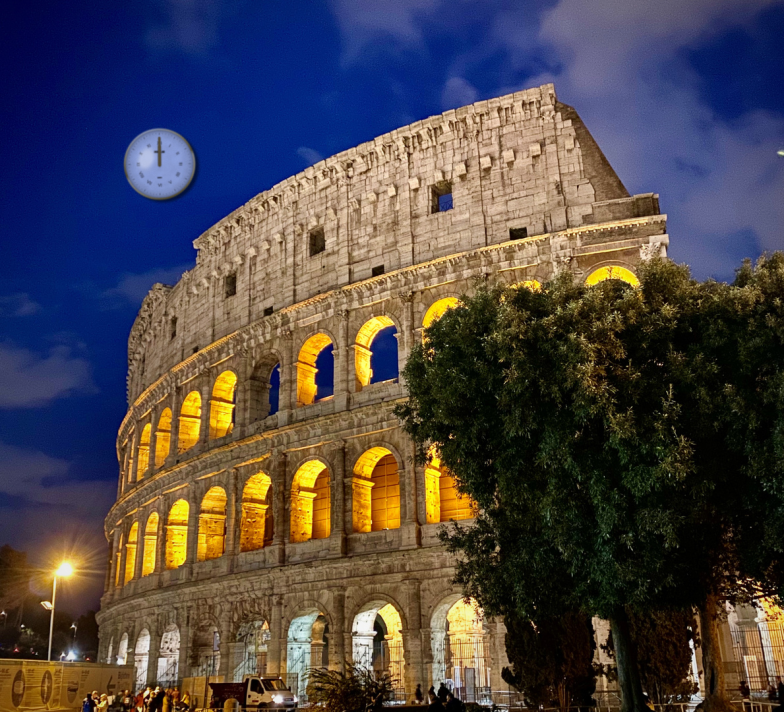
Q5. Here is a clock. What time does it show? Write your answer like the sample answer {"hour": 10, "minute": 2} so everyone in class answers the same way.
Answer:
{"hour": 12, "minute": 0}
